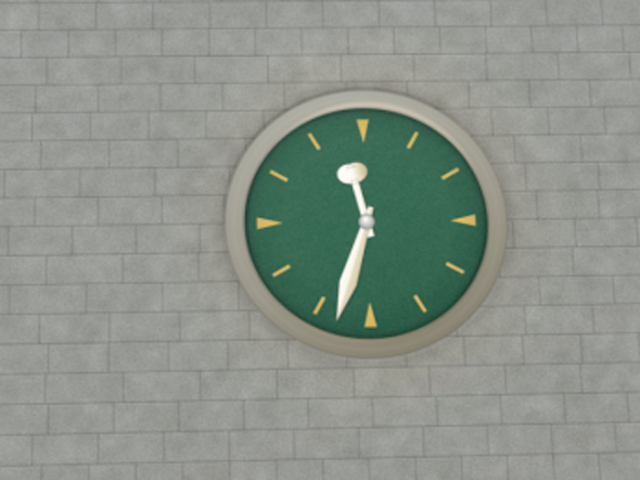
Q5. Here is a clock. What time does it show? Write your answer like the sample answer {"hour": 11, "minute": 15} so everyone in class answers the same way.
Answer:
{"hour": 11, "minute": 33}
